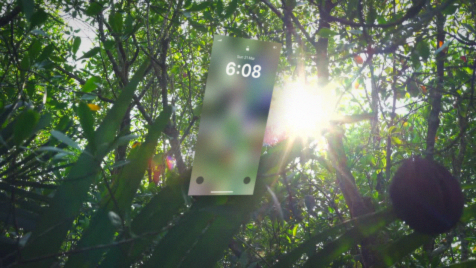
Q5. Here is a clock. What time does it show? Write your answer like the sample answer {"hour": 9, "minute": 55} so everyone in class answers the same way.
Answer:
{"hour": 6, "minute": 8}
